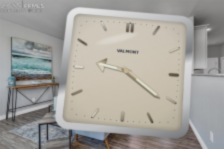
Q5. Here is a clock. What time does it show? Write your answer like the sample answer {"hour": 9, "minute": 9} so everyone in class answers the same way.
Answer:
{"hour": 9, "minute": 21}
